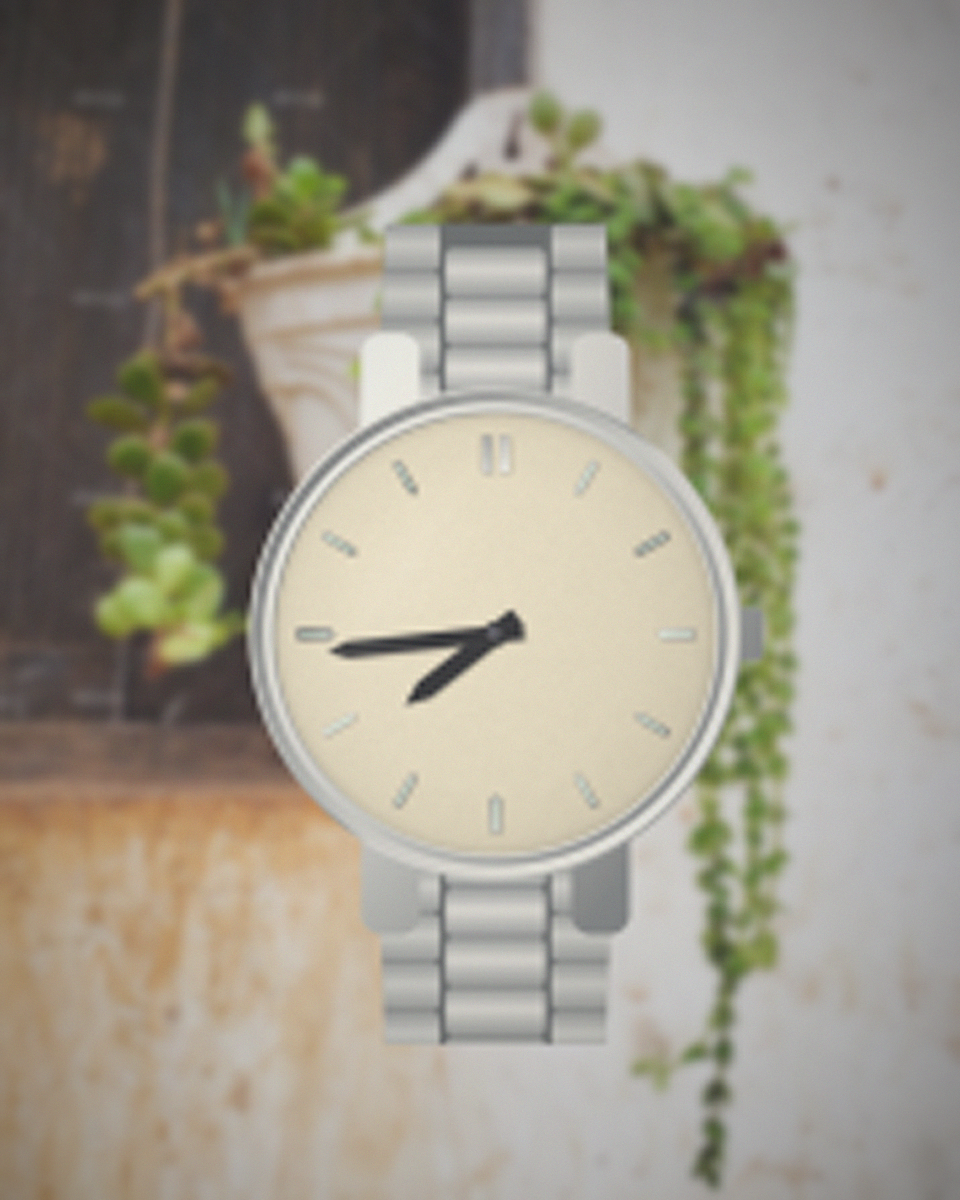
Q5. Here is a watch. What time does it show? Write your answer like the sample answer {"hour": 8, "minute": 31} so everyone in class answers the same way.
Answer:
{"hour": 7, "minute": 44}
